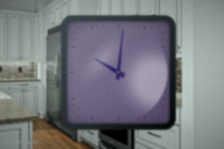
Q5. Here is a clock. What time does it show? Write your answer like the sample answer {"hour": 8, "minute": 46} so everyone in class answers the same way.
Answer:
{"hour": 10, "minute": 1}
